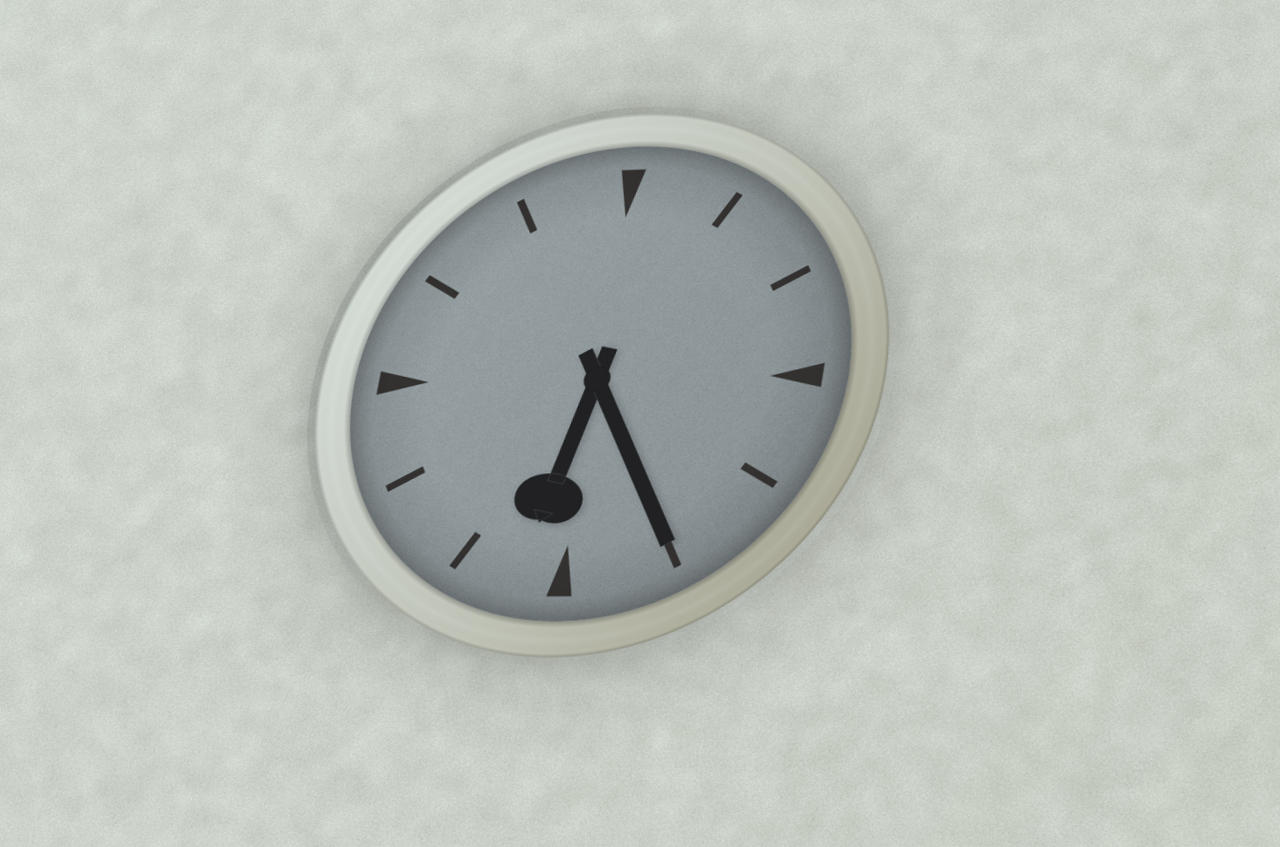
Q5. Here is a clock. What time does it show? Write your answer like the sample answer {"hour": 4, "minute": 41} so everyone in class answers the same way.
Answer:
{"hour": 6, "minute": 25}
